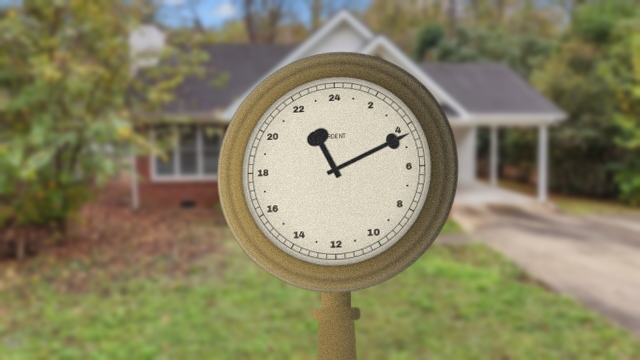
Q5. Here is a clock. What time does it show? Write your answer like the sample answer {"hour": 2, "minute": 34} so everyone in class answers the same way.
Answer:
{"hour": 22, "minute": 11}
